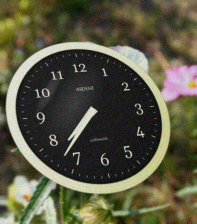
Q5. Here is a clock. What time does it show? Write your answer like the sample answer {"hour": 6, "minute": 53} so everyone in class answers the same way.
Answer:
{"hour": 7, "minute": 37}
